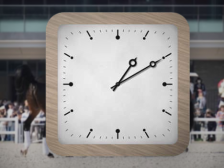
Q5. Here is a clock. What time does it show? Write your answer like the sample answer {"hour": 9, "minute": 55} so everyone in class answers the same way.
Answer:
{"hour": 1, "minute": 10}
